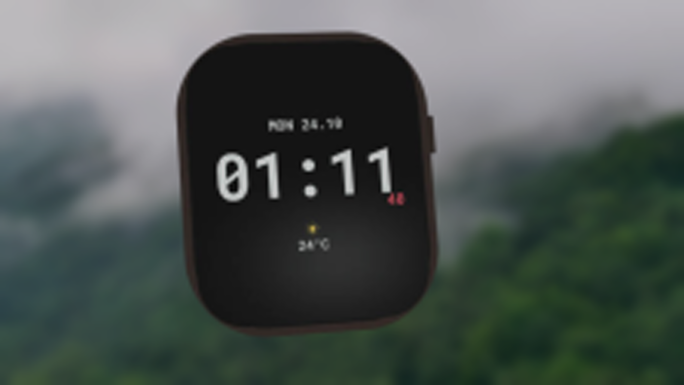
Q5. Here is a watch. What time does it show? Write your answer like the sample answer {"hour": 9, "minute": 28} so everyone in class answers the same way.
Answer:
{"hour": 1, "minute": 11}
